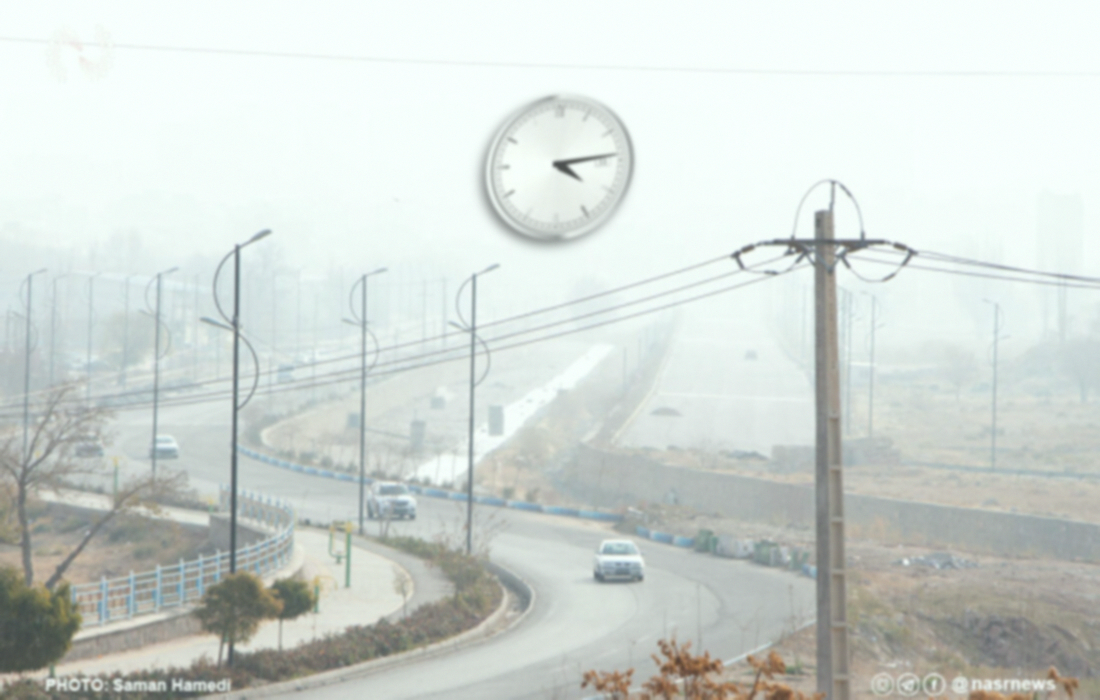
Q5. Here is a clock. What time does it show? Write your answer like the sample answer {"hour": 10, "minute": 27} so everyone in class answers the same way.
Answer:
{"hour": 4, "minute": 14}
